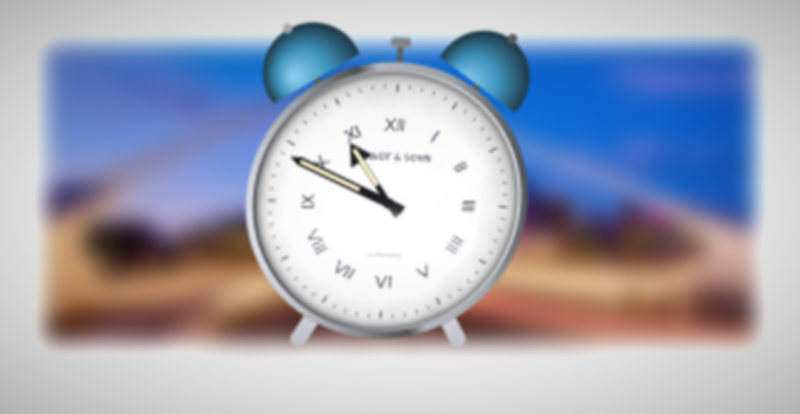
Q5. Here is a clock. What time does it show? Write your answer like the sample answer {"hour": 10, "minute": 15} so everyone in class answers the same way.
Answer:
{"hour": 10, "minute": 49}
